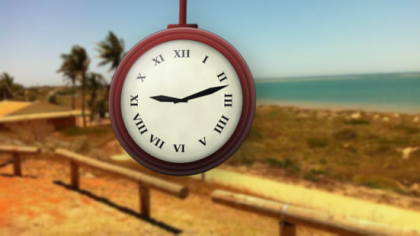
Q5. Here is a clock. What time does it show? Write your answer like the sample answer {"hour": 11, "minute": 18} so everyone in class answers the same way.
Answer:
{"hour": 9, "minute": 12}
